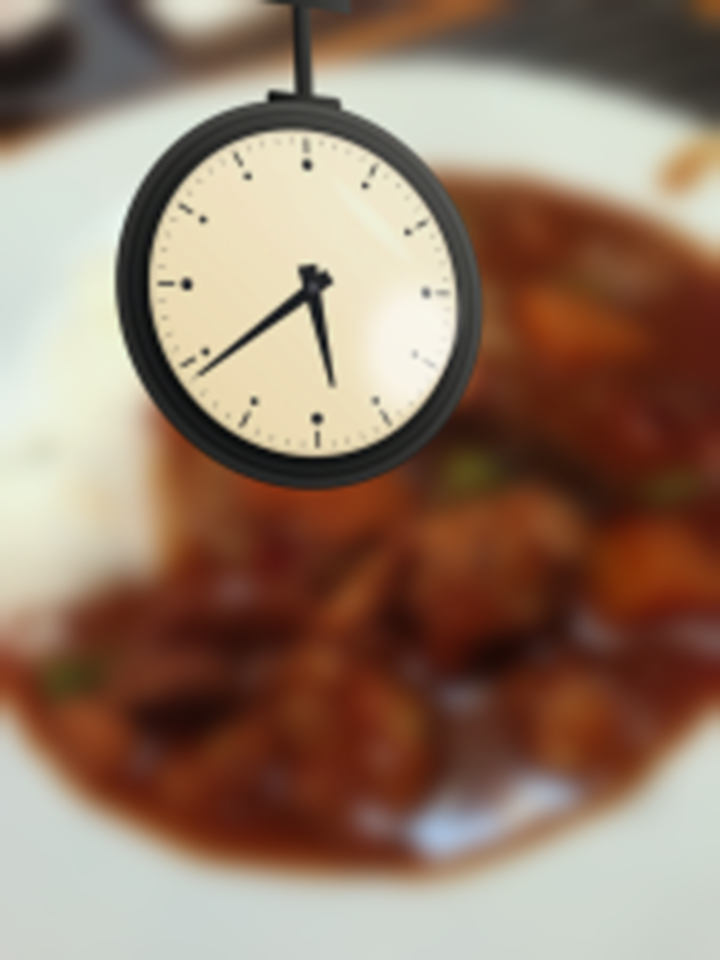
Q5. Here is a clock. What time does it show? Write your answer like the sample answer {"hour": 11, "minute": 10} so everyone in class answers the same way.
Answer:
{"hour": 5, "minute": 39}
